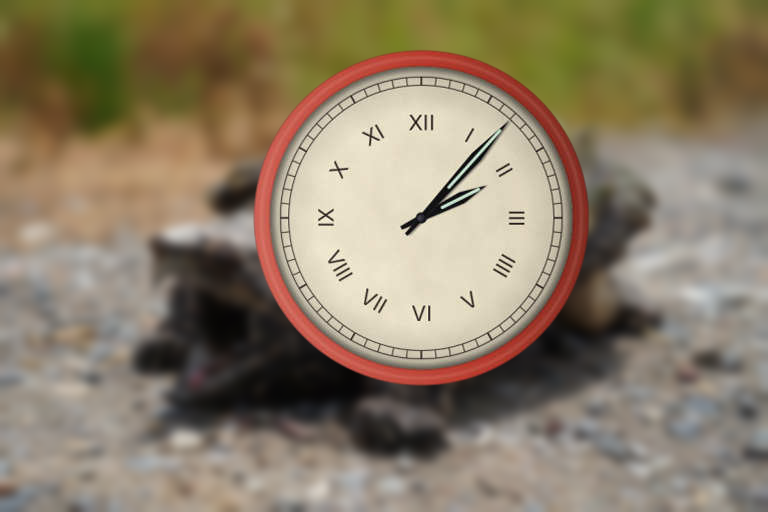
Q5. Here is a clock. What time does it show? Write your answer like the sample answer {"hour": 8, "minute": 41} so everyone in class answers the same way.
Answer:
{"hour": 2, "minute": 7}
